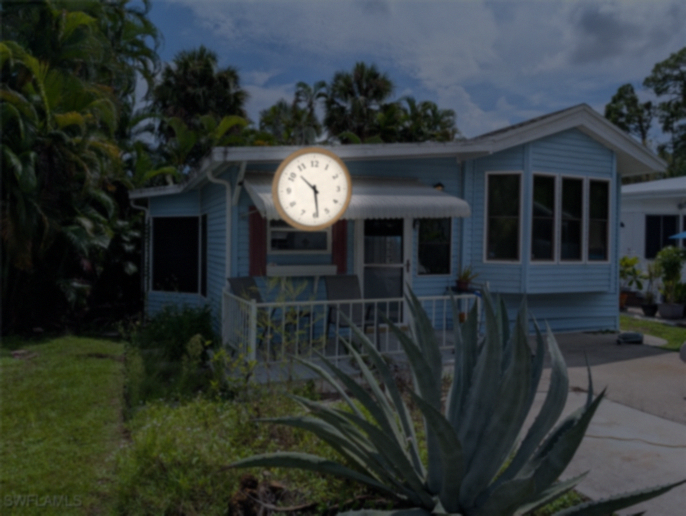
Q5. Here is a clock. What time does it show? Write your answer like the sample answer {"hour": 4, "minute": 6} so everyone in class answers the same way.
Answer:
{"hour": 10, "minute": 29}
